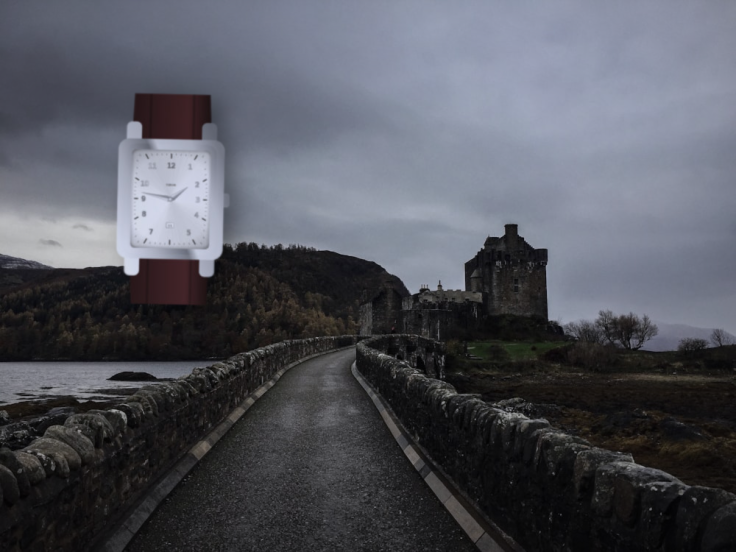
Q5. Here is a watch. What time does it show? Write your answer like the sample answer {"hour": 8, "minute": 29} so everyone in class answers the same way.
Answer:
{"hour": 1, "minute": 47}
